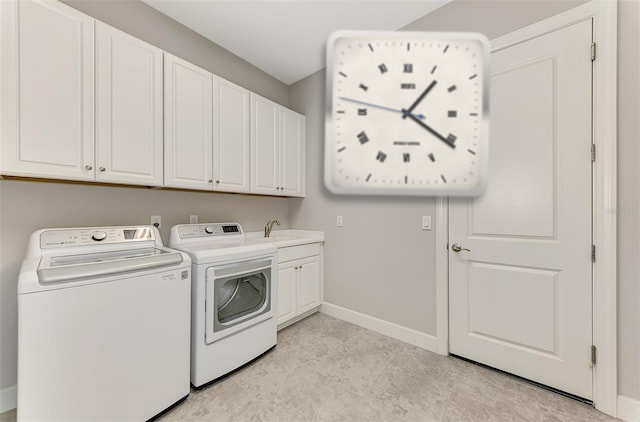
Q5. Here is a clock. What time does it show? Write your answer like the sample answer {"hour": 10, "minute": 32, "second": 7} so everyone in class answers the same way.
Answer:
{"hour": 1, "minute": 20, "second": 47}
